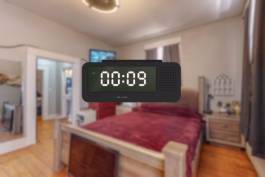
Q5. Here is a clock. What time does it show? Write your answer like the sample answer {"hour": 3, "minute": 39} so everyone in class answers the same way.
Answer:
{"hour": 0, "minute": 9}
